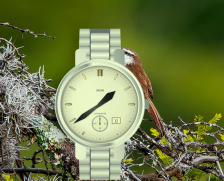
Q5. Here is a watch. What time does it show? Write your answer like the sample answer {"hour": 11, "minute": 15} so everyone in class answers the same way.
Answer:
{"hour": 1, "minute": 39}
